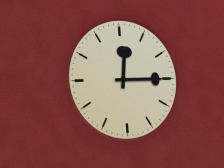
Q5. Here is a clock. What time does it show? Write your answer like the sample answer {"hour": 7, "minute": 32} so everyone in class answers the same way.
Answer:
{"hour": 12, "minute": 15}
